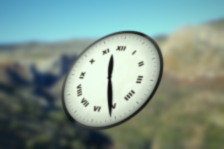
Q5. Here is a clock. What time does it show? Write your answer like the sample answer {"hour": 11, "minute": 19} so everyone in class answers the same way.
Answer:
{"hour": 11, "minute": 26}
